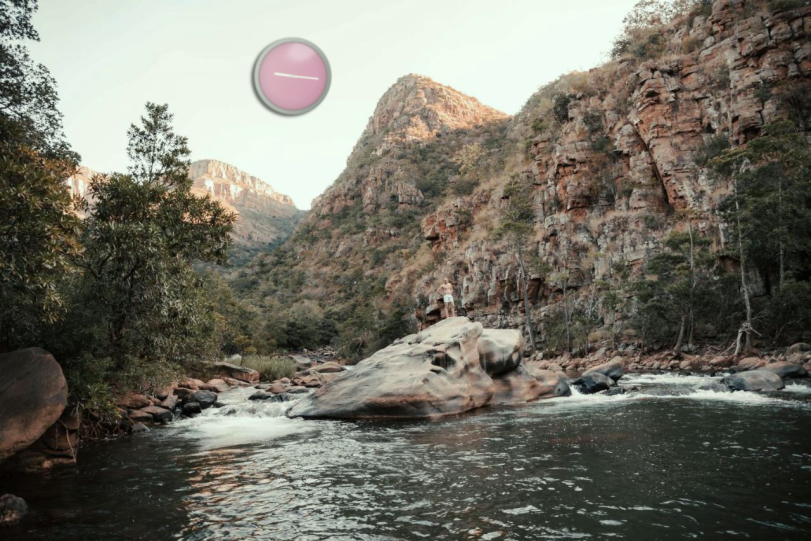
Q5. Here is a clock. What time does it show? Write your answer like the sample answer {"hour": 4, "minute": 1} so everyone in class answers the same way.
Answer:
{"hour": 9, "minute": 16}
